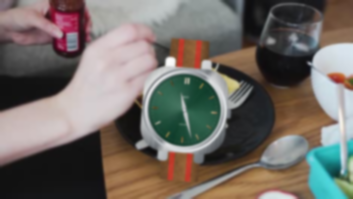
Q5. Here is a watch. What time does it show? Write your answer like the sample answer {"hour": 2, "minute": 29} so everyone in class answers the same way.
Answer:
{"hour": 11, "minute": 27}
